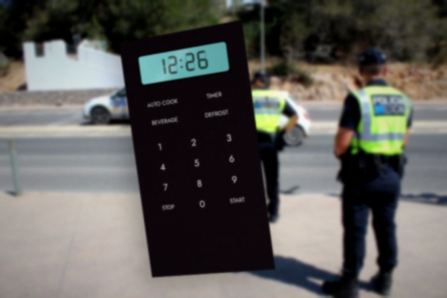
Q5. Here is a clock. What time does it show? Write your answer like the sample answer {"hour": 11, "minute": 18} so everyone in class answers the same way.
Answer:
{"hour": 12, "minute": 26}
